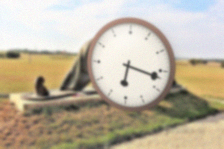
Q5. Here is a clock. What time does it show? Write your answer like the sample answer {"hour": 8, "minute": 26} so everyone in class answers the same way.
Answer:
{"hour": 6, "minute": 17}
